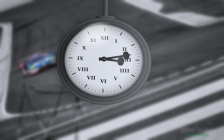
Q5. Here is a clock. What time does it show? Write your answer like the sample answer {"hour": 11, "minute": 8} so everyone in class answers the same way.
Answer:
{"hour": 3, "minute": 13}
